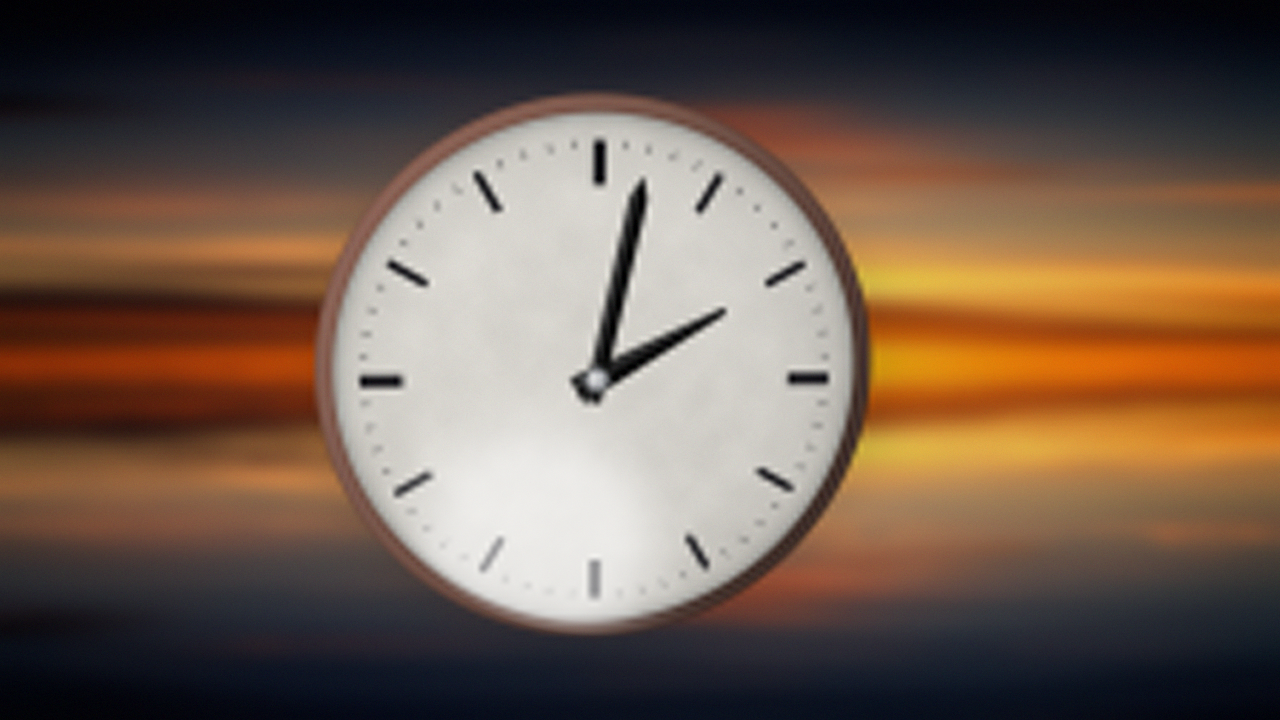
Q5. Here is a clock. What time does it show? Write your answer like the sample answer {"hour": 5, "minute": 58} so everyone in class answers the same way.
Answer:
{"hour": 2, "minute": 2}
